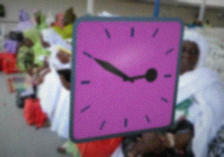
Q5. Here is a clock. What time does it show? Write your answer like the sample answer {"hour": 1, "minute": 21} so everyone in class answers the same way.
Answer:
{"hour": 2, "minute": 50}
